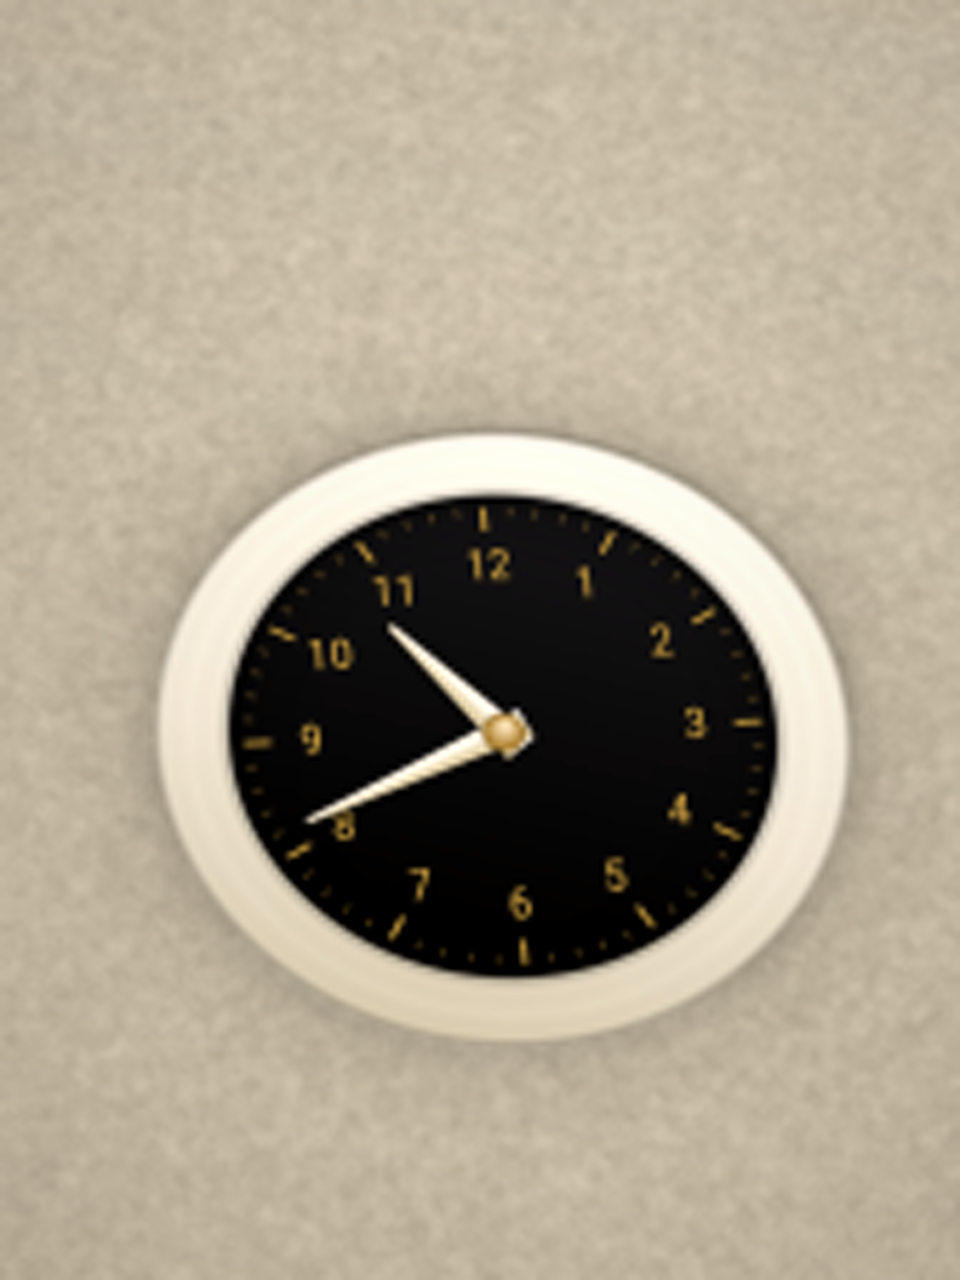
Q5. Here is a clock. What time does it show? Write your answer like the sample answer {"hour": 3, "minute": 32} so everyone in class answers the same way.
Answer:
{"hour": 10, "minute": 41}
